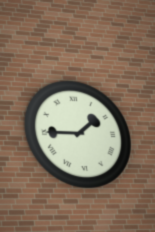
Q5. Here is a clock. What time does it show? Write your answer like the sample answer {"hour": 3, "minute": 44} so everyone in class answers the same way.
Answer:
{"hour": 1, "minute": 45}
